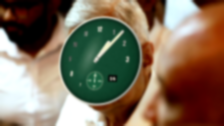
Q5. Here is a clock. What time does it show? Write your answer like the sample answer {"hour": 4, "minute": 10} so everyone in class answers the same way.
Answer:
{"hour": 1, "minute": 7}
